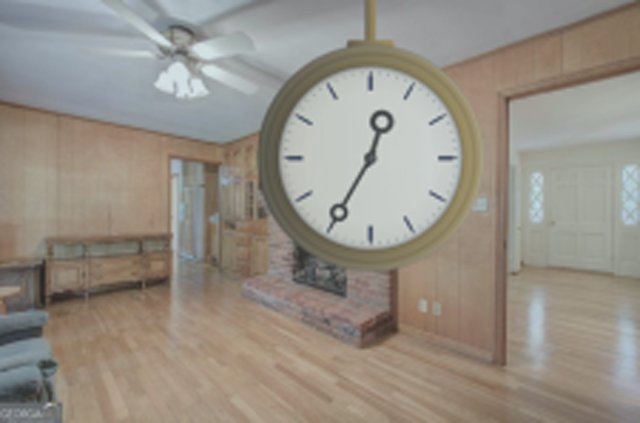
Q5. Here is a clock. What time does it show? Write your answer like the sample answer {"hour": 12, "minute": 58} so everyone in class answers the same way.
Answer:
{"hour": 12, "minute": 35}
